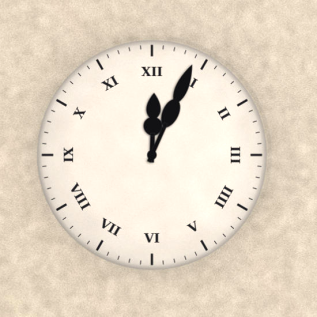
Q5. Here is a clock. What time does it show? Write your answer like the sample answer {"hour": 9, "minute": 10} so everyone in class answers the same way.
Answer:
{"hour": 12, "minute": 4}
